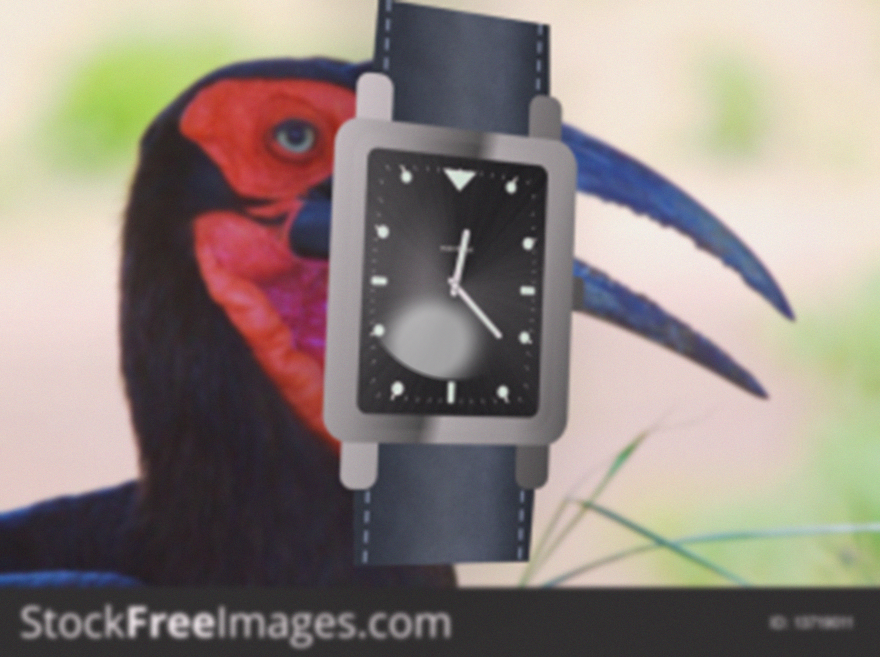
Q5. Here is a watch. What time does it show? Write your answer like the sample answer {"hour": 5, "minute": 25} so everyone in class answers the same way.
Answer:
{"hour": 12, "minute": 22}
